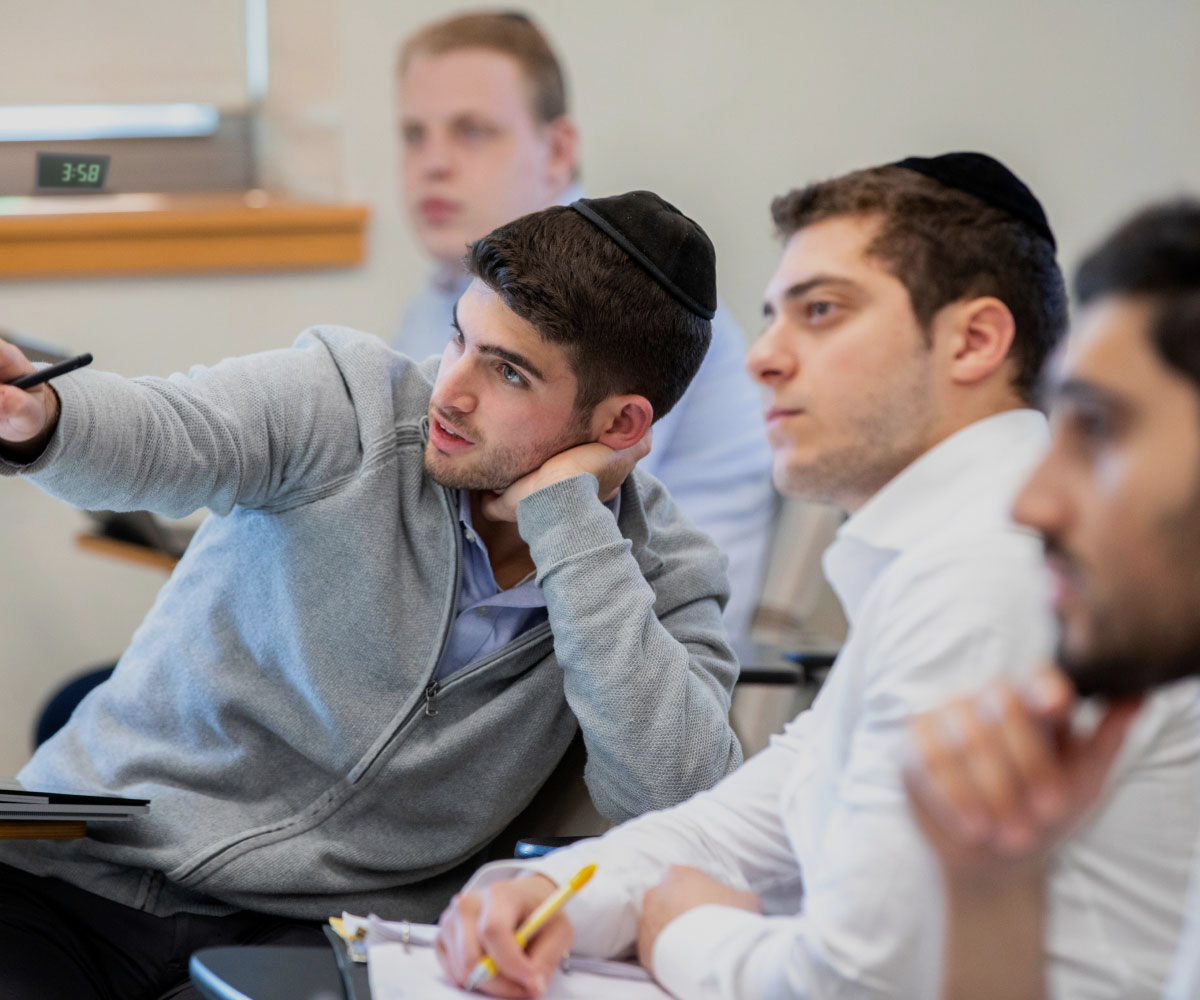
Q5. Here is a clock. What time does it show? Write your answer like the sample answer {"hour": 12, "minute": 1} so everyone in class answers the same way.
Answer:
{"hour": 3, "minute": 58}
